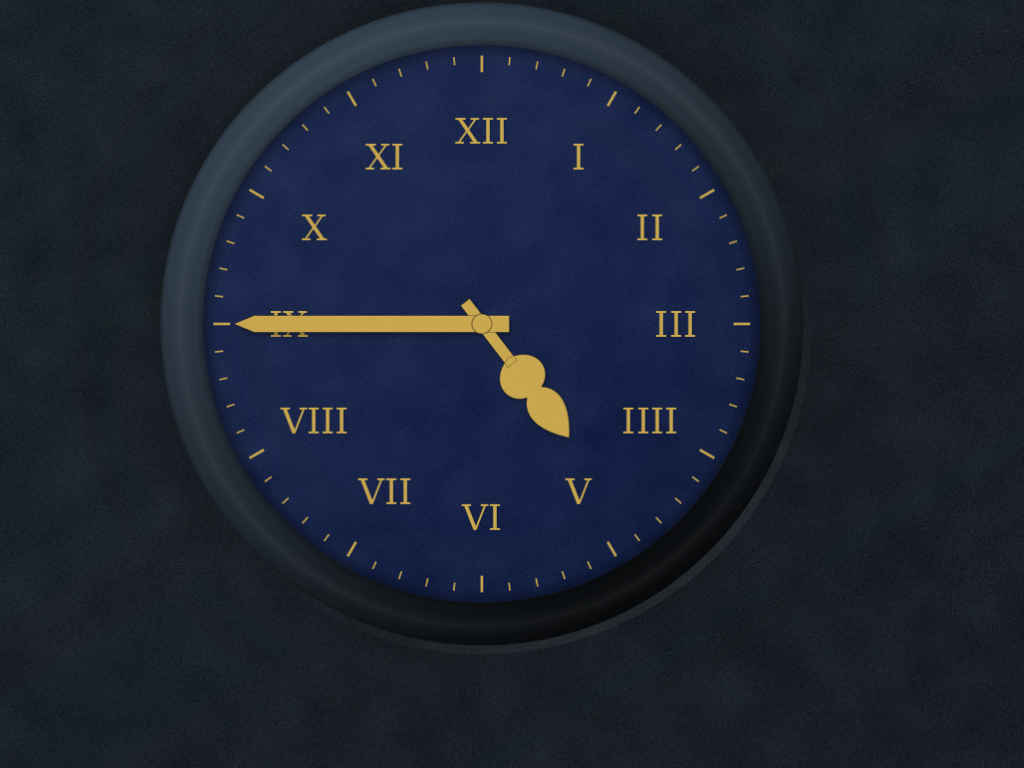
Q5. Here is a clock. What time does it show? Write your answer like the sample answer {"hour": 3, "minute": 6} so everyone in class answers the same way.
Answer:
{"hour": 4, "minute": 45}
